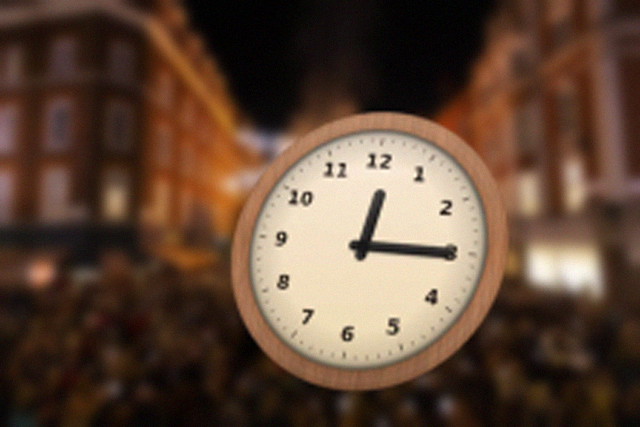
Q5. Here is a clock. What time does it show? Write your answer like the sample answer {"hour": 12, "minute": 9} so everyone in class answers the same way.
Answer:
{"hour": 12, "minute": 15}
